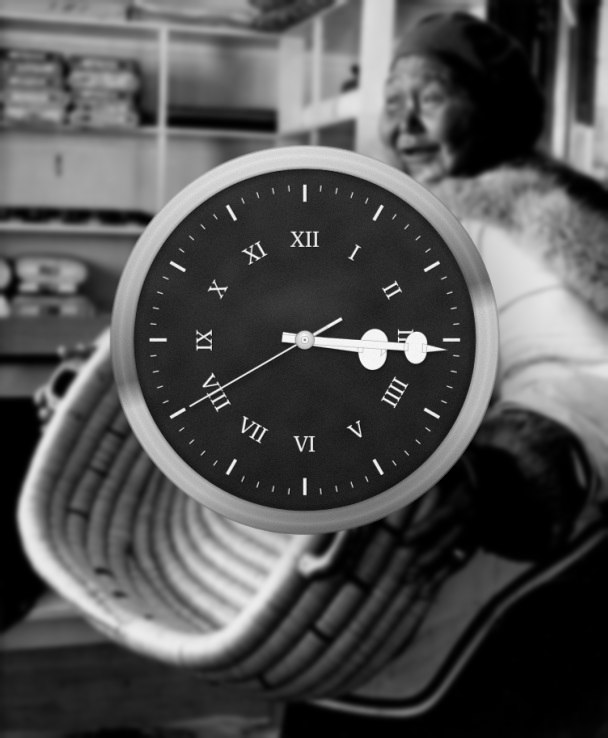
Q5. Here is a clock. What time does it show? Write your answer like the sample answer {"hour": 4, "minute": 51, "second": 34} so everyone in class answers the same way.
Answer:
{"hour": 3, "minute": 15, "second": 40}
